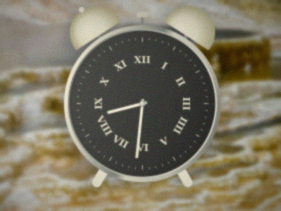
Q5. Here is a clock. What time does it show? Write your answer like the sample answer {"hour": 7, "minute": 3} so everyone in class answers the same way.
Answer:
{"hour": 8, "minute": 31}
